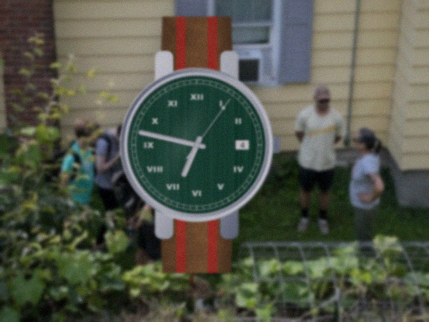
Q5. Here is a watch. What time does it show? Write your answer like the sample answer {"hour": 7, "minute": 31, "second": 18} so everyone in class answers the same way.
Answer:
{"hour": 6, "minute": 47, "second": 6}
